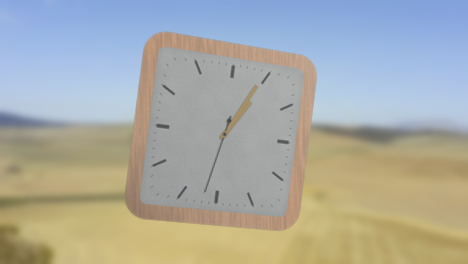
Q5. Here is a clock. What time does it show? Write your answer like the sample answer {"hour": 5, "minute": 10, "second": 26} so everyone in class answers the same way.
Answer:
{"hour": 1, "minute": 4, "second": 32}
